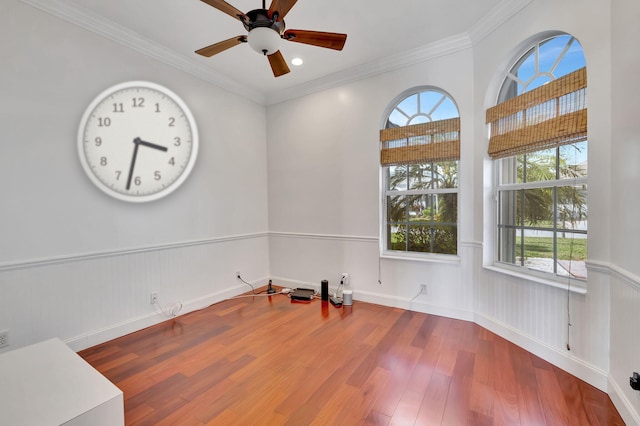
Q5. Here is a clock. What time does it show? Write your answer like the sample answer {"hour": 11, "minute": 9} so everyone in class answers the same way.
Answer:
{"hour": 3, "minute": 32}
